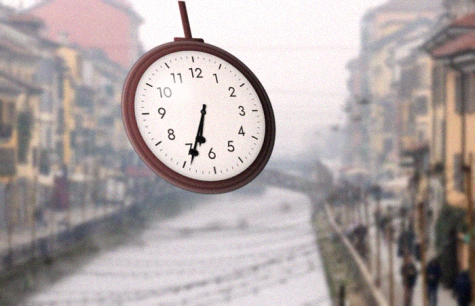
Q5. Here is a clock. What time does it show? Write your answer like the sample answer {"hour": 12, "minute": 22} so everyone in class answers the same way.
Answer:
{"hour": 6, "minute": 34}
